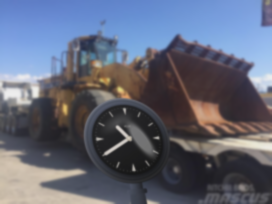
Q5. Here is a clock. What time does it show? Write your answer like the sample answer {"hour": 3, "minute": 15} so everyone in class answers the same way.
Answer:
{"hour": 10, "minute": 40}
